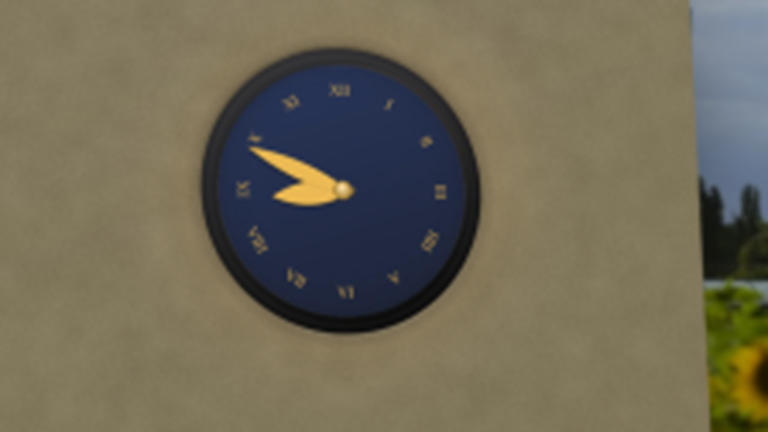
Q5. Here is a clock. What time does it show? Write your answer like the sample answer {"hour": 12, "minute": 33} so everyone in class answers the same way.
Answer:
{"hour": 8, "minute": 49}
